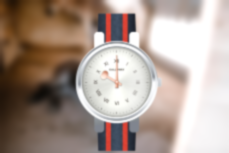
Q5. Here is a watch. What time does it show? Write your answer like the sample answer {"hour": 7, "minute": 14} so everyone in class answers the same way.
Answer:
{"hour": 10, "minute": 0}
